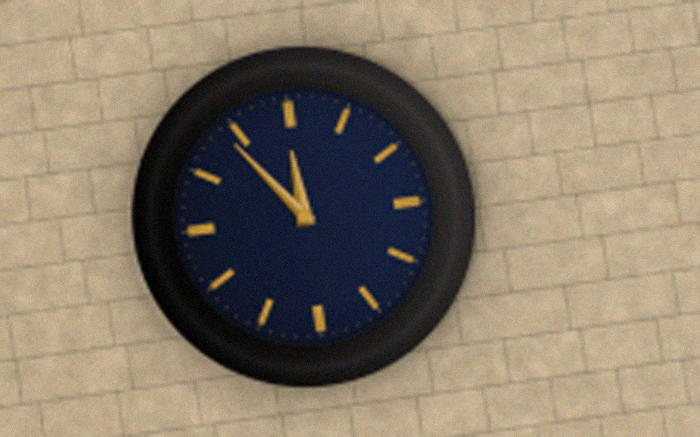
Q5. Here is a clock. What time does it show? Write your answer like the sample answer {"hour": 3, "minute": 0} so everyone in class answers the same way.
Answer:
{"hour": 11, "minute": 54}
